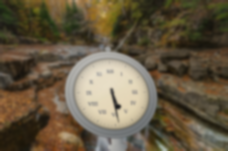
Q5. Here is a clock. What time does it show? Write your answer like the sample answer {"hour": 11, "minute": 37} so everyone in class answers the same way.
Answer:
{"hour": 5, "minute": 29}
